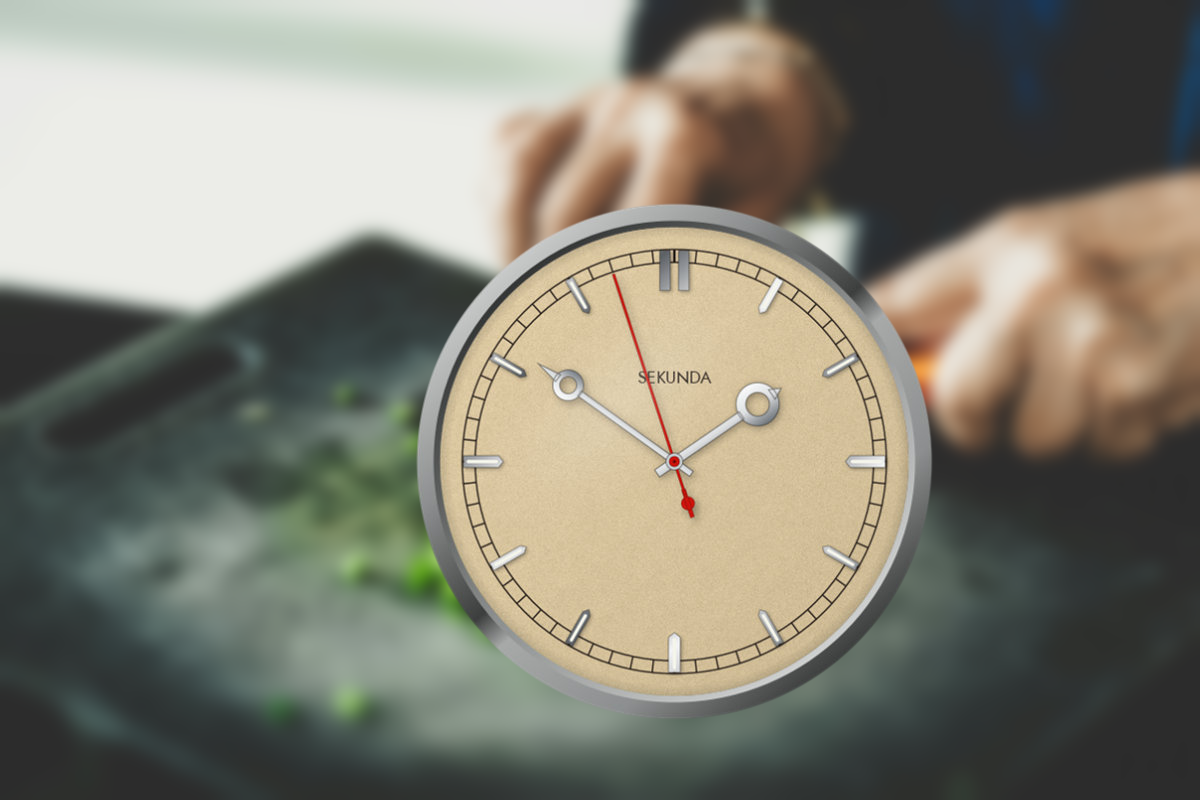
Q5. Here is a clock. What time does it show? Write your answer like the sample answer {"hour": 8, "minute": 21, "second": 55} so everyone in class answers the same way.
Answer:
{"hour": 1, "minute": 50, "second": 57}
